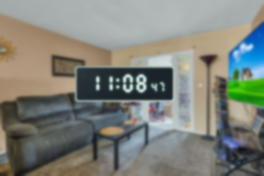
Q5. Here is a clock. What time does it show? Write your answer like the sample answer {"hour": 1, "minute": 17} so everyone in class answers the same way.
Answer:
{"hour": 11, "minute": 8}
